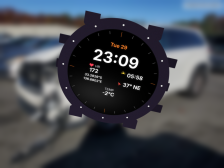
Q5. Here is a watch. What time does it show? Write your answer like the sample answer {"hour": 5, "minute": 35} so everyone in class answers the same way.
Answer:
{"hour": 23, "minute": 9}
